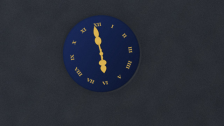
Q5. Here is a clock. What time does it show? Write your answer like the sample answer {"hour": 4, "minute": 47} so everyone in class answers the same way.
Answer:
{"hour": 5, "minute": 59}
